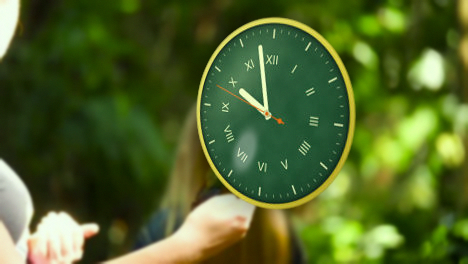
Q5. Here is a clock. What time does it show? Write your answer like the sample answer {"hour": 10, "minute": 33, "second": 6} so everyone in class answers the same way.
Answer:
{"hour": 9, "minute": 57, "second": 48}
